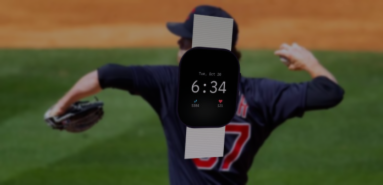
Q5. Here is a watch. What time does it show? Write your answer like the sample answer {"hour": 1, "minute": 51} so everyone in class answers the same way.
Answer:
{"hour": 6, "minute": 34}
